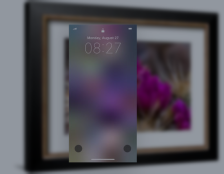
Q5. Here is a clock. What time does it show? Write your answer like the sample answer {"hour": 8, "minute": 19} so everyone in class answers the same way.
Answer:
{"hour": 8, "minute": 27}
